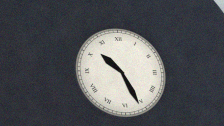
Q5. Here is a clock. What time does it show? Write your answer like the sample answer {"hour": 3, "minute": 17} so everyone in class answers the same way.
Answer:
{"hour": 10, "minute": 26}
